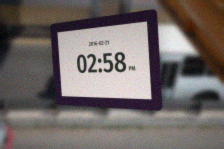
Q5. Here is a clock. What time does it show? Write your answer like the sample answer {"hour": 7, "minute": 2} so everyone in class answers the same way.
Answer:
{"hour": 2, "minute": 58}
